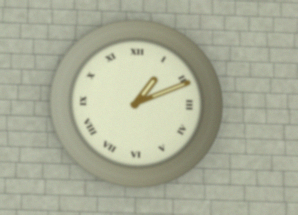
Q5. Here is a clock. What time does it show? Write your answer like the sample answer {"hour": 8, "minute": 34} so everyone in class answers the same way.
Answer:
{"hour": 1, "minute": 11}
